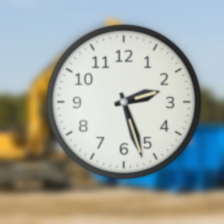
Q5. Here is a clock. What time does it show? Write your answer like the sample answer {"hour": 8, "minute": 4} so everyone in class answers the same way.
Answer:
{"hour": 2, "minute": 27}
